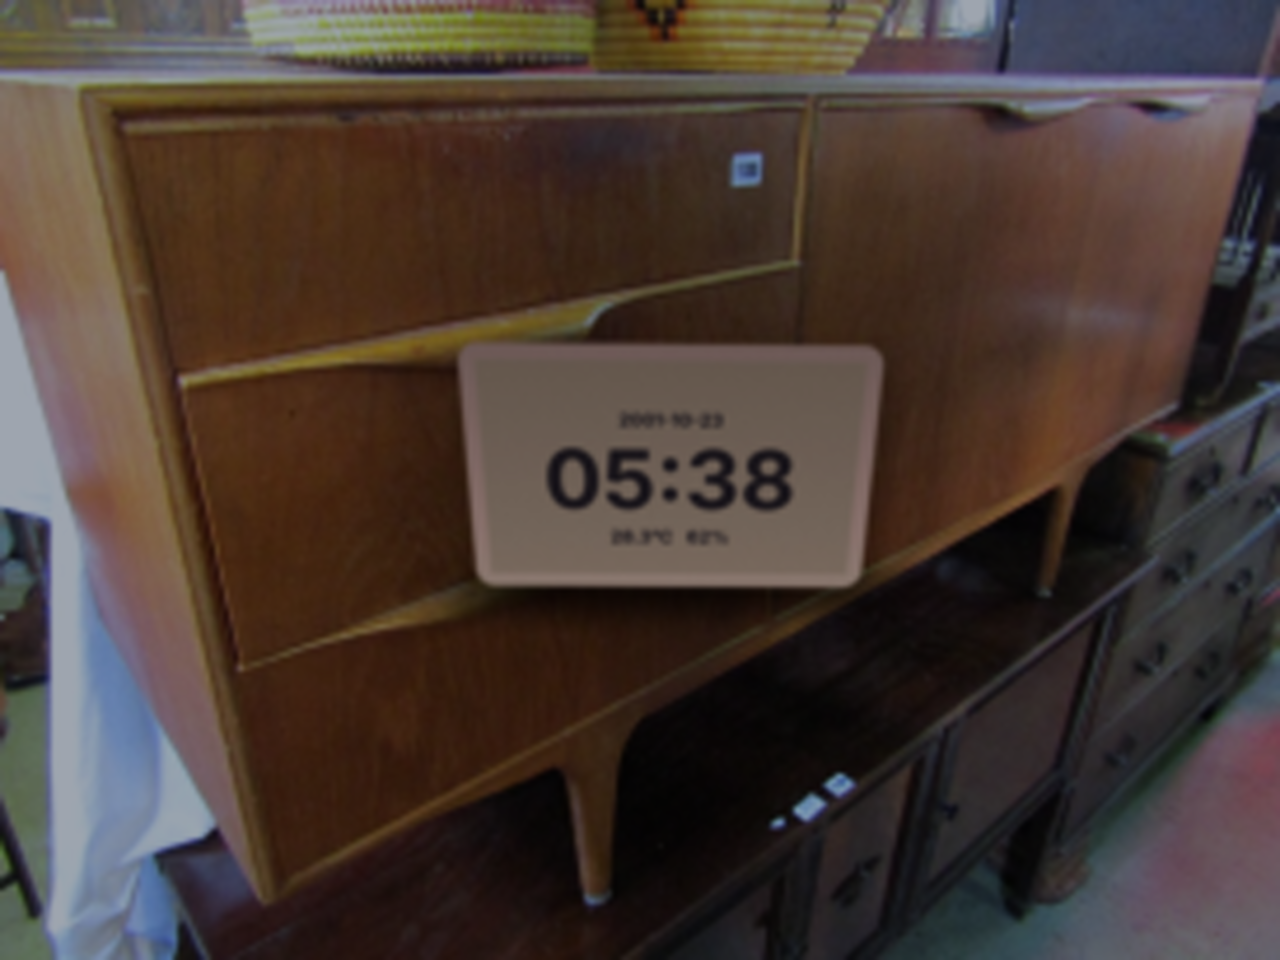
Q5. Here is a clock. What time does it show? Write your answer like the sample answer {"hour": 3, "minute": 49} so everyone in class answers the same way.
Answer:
{"hour": 5, "minute": 38}
